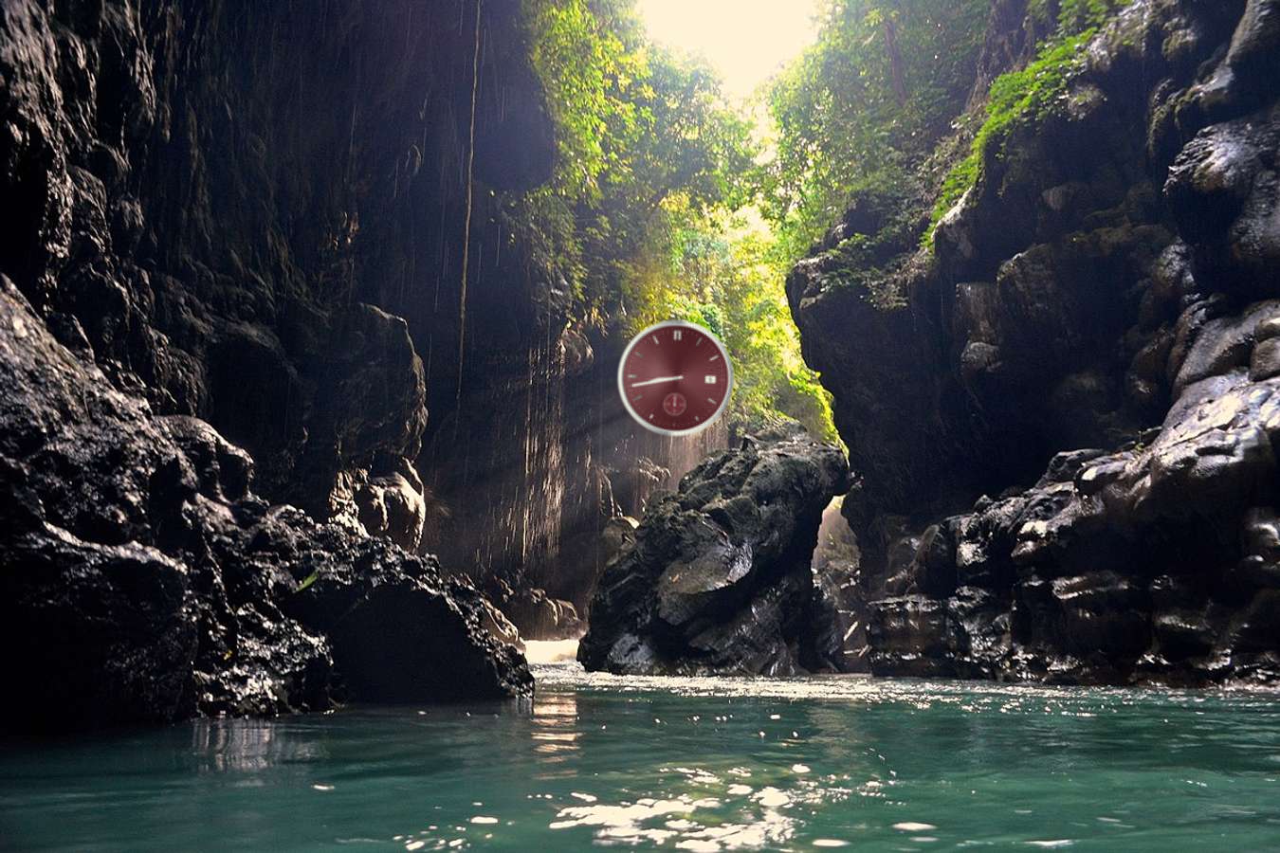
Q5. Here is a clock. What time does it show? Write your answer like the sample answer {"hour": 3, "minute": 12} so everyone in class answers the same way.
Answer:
{"hour": 8, "minute": 43}
